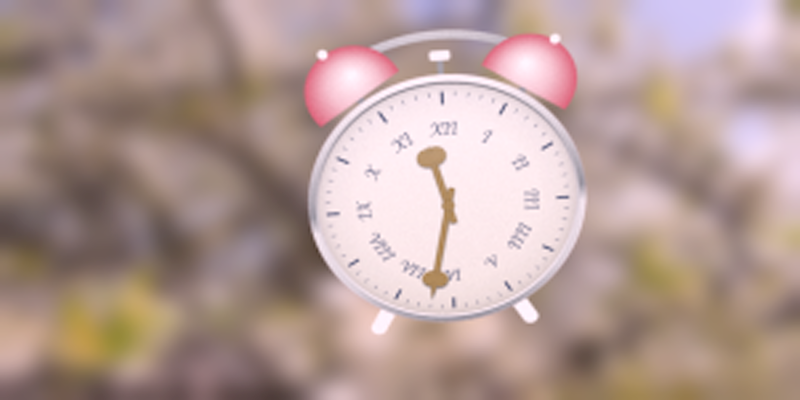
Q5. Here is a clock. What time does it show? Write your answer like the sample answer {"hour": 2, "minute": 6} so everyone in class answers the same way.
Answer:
{"hour": 11, "minute": 32}
